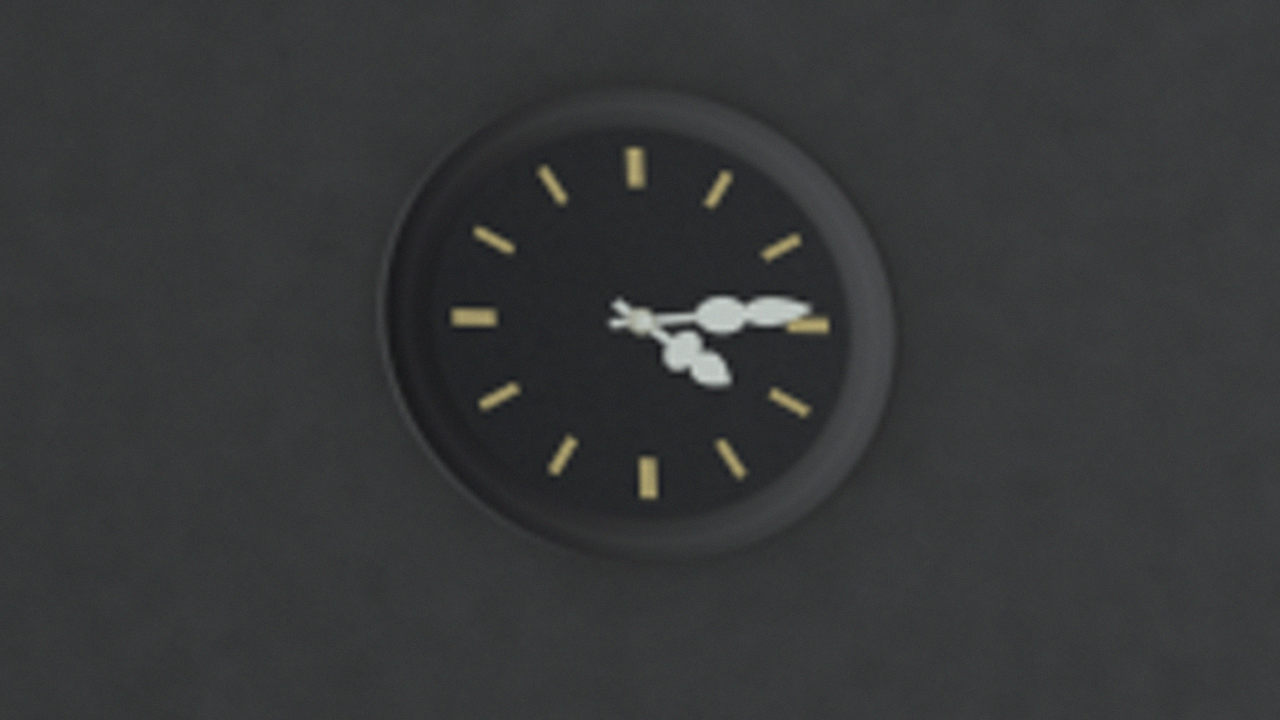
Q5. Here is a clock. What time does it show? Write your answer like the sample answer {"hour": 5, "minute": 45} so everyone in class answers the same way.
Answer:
{"hour": 4, "minute": 14}
